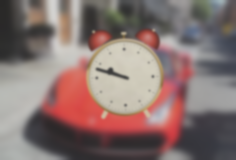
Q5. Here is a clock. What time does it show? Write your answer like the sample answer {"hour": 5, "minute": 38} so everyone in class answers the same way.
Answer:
{"hour": 9, "minute": 48}
